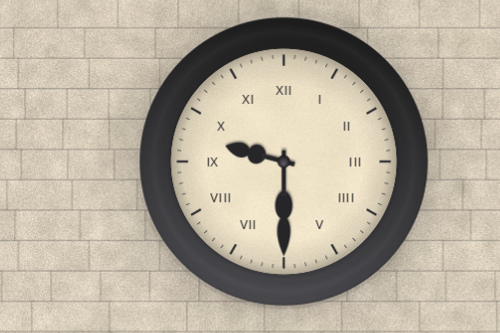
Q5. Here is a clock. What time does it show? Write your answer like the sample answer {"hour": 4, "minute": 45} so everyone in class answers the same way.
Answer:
{"hour": 9, "minute": 30}
